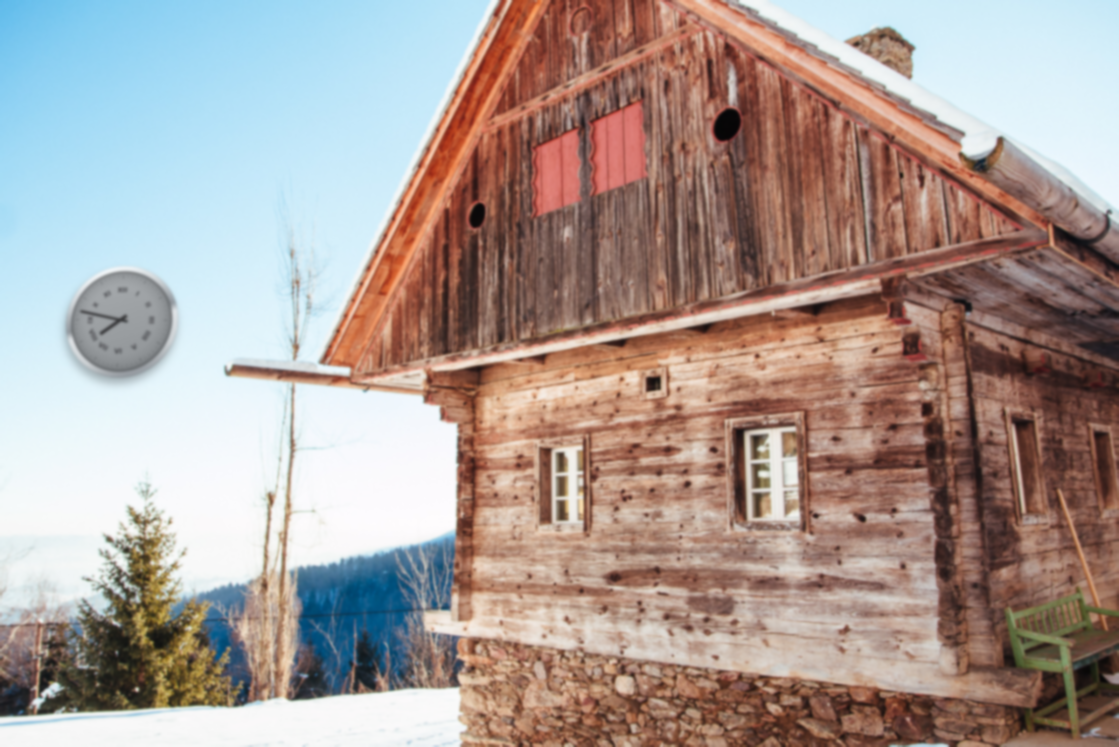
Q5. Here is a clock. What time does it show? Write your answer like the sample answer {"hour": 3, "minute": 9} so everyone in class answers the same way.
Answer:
{"hour": 7, "minute": 47}
